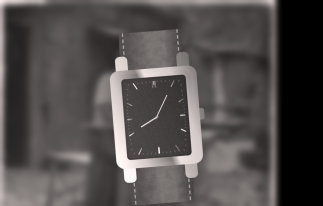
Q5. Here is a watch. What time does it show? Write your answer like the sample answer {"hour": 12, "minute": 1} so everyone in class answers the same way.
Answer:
{"hour": 8, "minute": 5}
